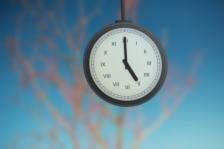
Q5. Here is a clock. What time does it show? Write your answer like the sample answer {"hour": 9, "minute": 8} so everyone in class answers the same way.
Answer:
{"hour": 5, "minute": 0}
